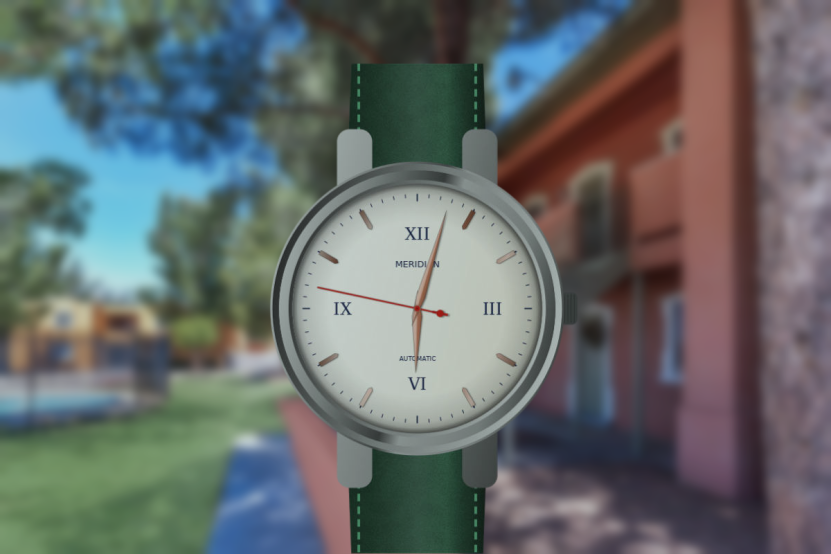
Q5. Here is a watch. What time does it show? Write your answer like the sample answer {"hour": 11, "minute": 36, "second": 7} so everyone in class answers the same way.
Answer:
{"hour": 6, "minute": 2, "second": 47}
